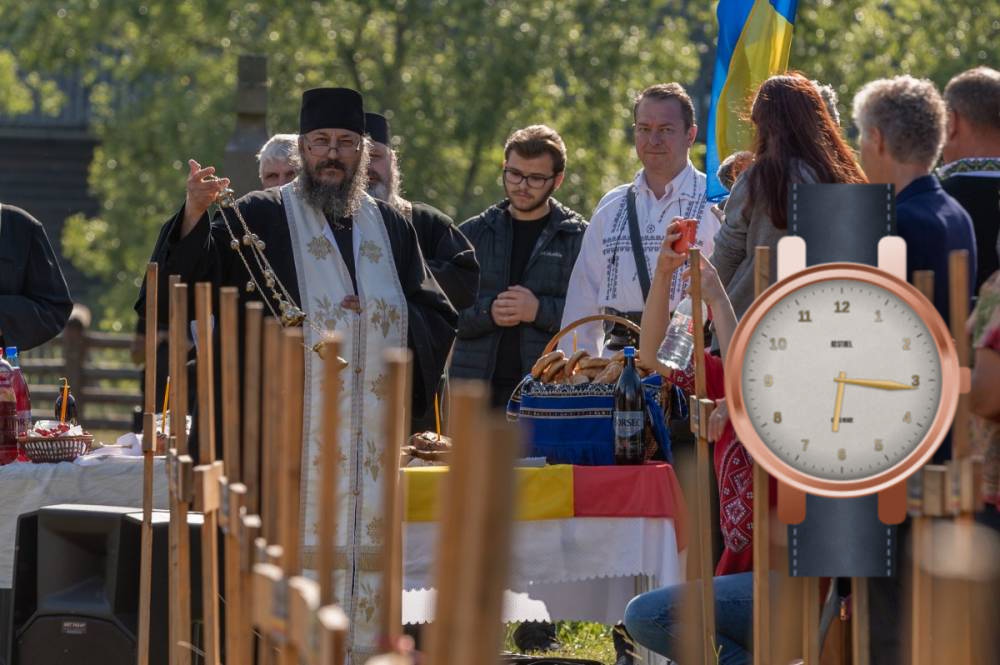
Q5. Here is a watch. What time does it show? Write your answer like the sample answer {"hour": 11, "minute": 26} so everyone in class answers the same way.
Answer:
{"hour": 6, "minute": 16}
